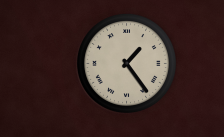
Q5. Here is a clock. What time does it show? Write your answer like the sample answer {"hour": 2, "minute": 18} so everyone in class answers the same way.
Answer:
{"hour": 1, "minute": 24}
